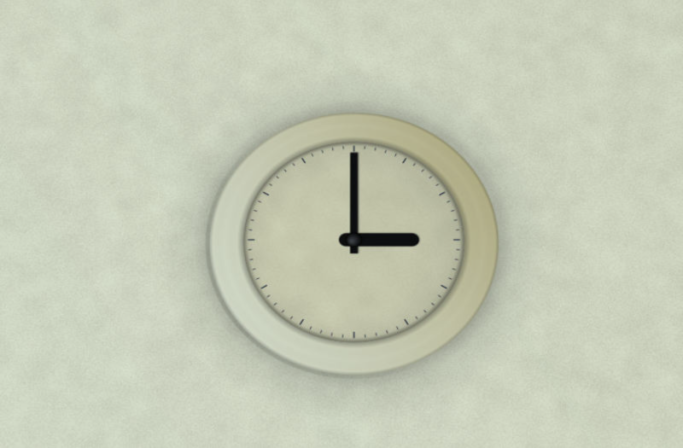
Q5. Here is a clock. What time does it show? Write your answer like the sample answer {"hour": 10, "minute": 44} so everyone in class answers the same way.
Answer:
{"hour": 3, "minute": 0}
